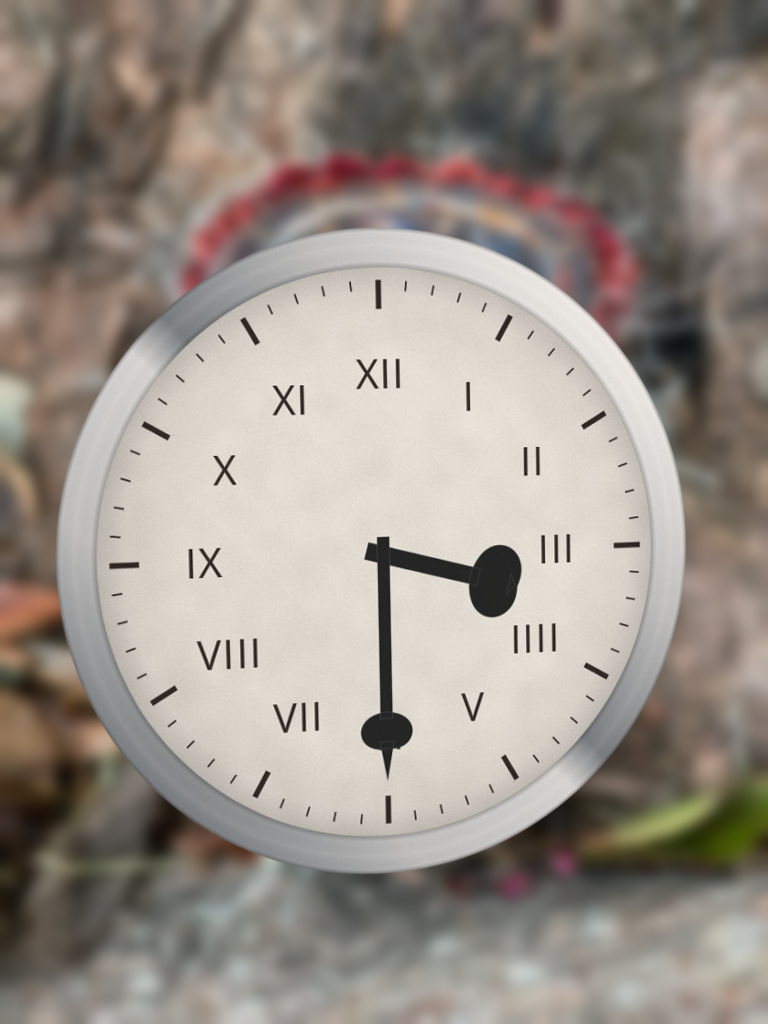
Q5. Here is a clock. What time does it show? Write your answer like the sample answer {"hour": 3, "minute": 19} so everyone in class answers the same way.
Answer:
{"hour": 3, "minute": 30}
